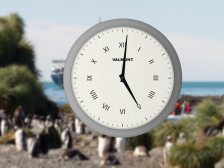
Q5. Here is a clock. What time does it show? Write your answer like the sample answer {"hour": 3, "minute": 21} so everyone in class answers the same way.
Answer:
{"hour": 5, "minute": 1}
